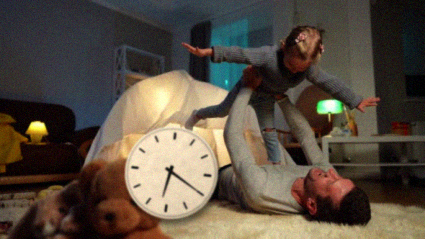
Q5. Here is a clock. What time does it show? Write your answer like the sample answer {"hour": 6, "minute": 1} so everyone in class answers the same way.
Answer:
{"hour": 6, "minute": 20}
